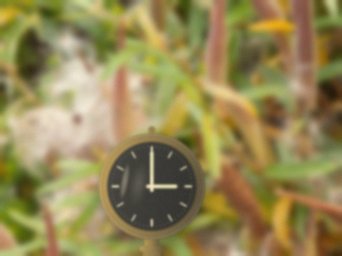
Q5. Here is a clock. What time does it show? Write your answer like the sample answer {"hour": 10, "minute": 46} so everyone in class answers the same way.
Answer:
{"hour": 3, "minute": 0}
